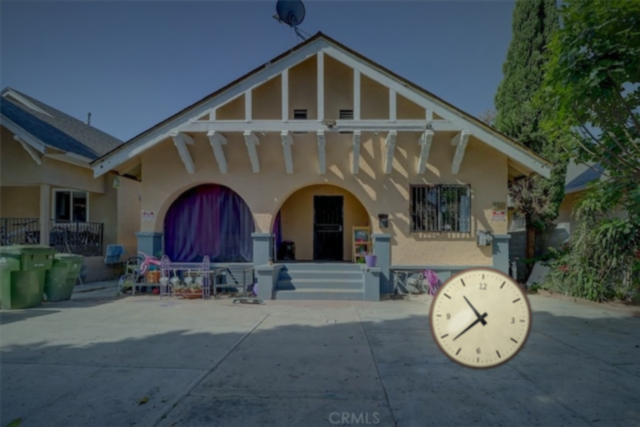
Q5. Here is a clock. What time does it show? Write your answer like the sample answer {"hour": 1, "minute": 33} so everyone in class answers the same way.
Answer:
{"hour": 10, "minute": 38}
